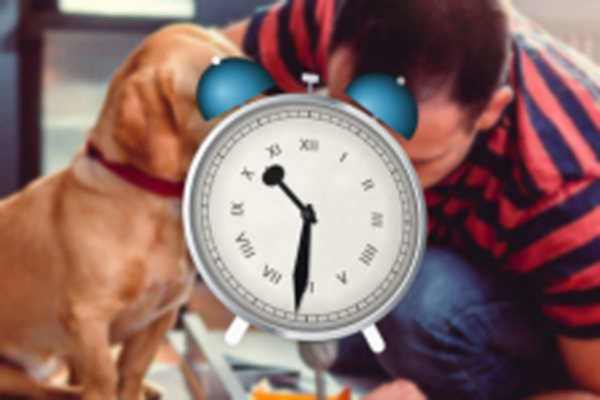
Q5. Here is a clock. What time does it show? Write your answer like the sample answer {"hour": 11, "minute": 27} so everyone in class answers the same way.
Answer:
{"hour": 10, "minute": 31}
